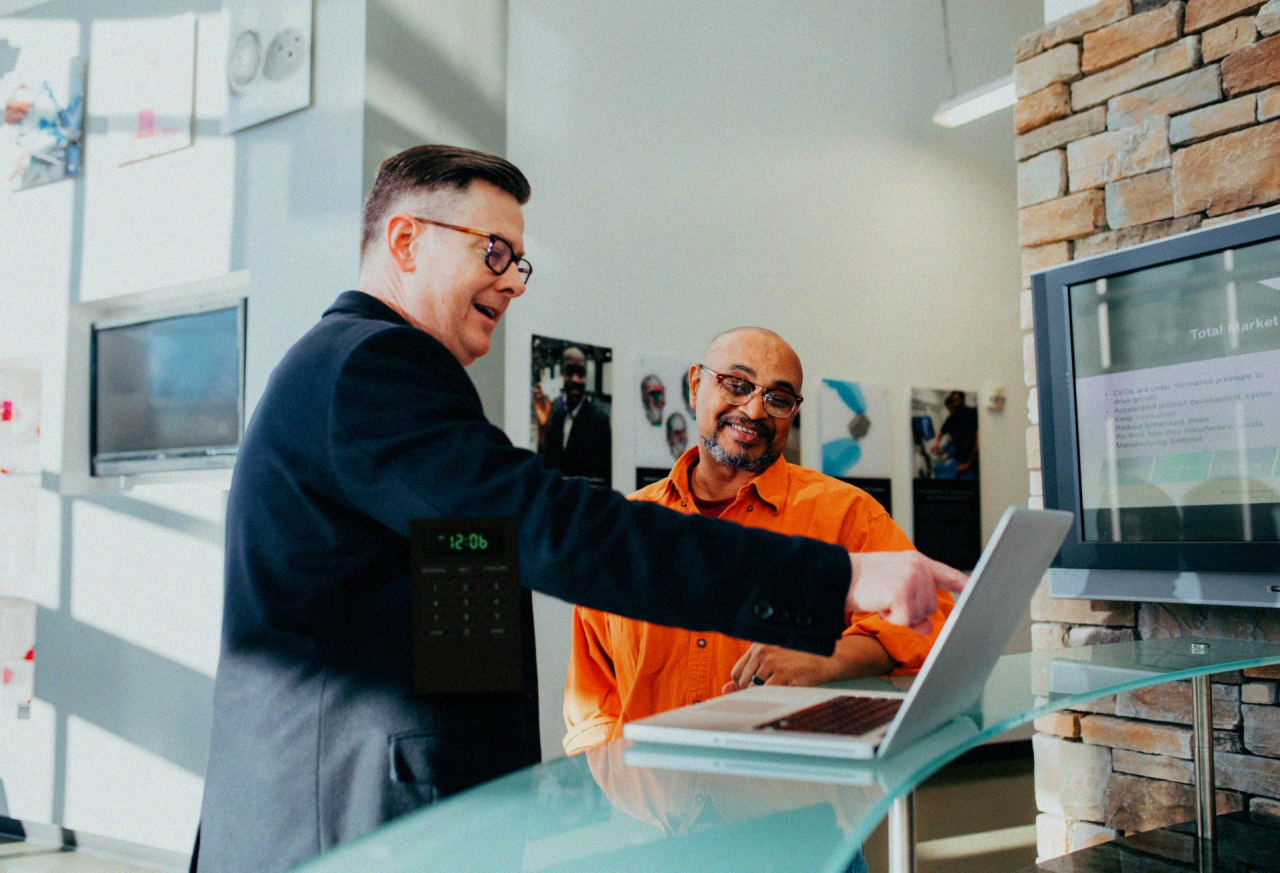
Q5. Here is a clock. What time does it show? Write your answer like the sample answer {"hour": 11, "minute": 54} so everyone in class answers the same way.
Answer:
{"hour": 12, "minute": 6}
